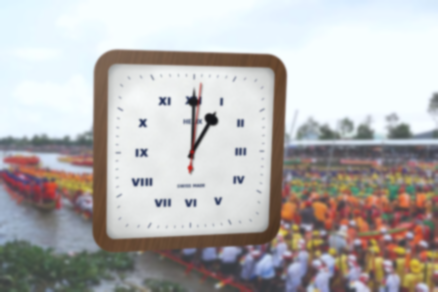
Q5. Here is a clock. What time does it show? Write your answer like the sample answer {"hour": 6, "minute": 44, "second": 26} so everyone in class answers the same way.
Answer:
{"hour": 1, "minute": 0, "second": 1}
